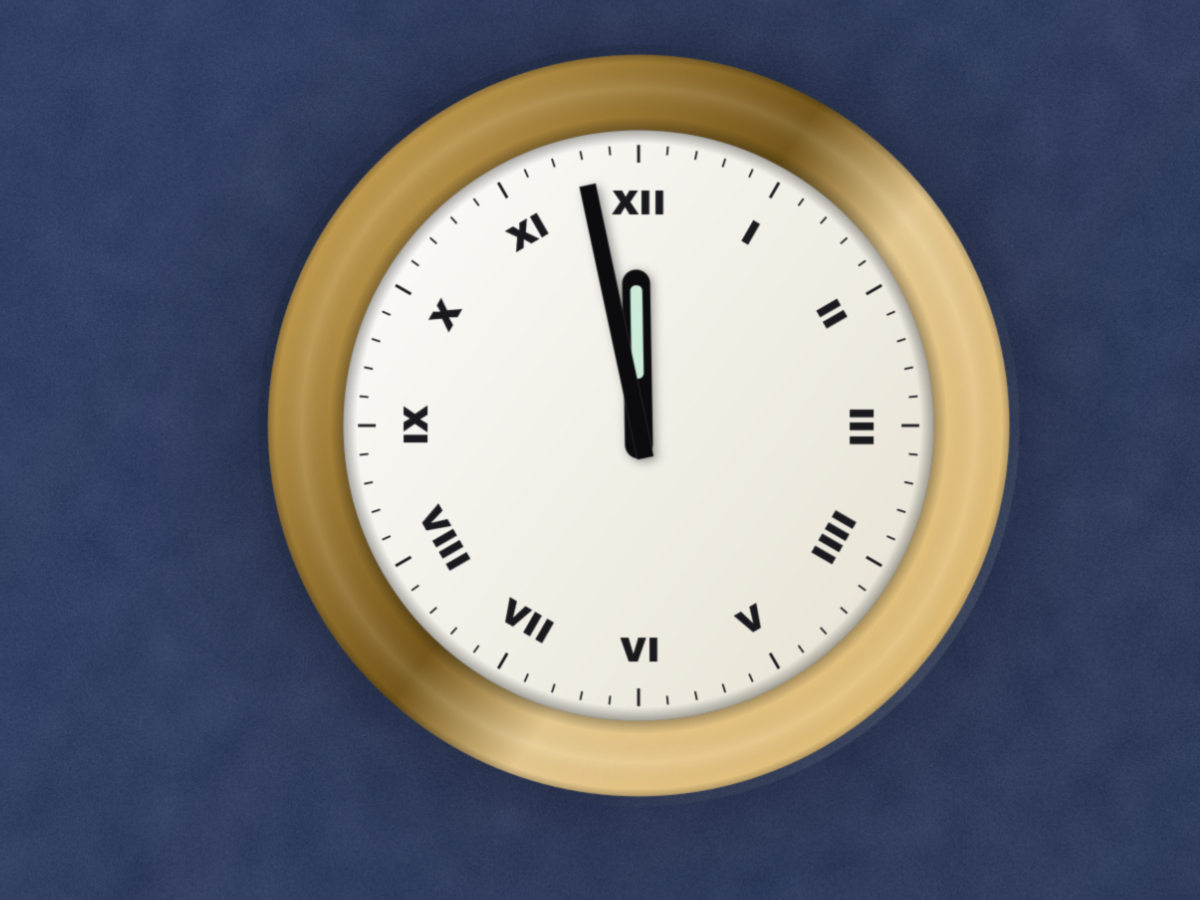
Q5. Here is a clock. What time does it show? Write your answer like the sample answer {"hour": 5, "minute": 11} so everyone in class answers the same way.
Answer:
{"hour": 11, "minute": 58}
